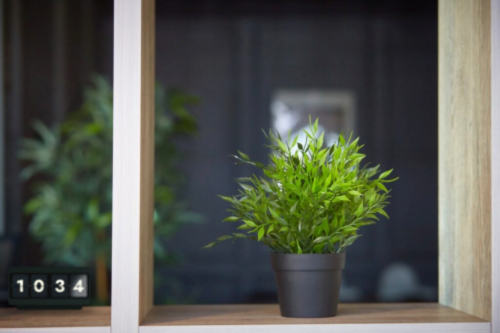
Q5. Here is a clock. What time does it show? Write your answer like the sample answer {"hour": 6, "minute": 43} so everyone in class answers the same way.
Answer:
{"hour": 10, "minute": 34}
